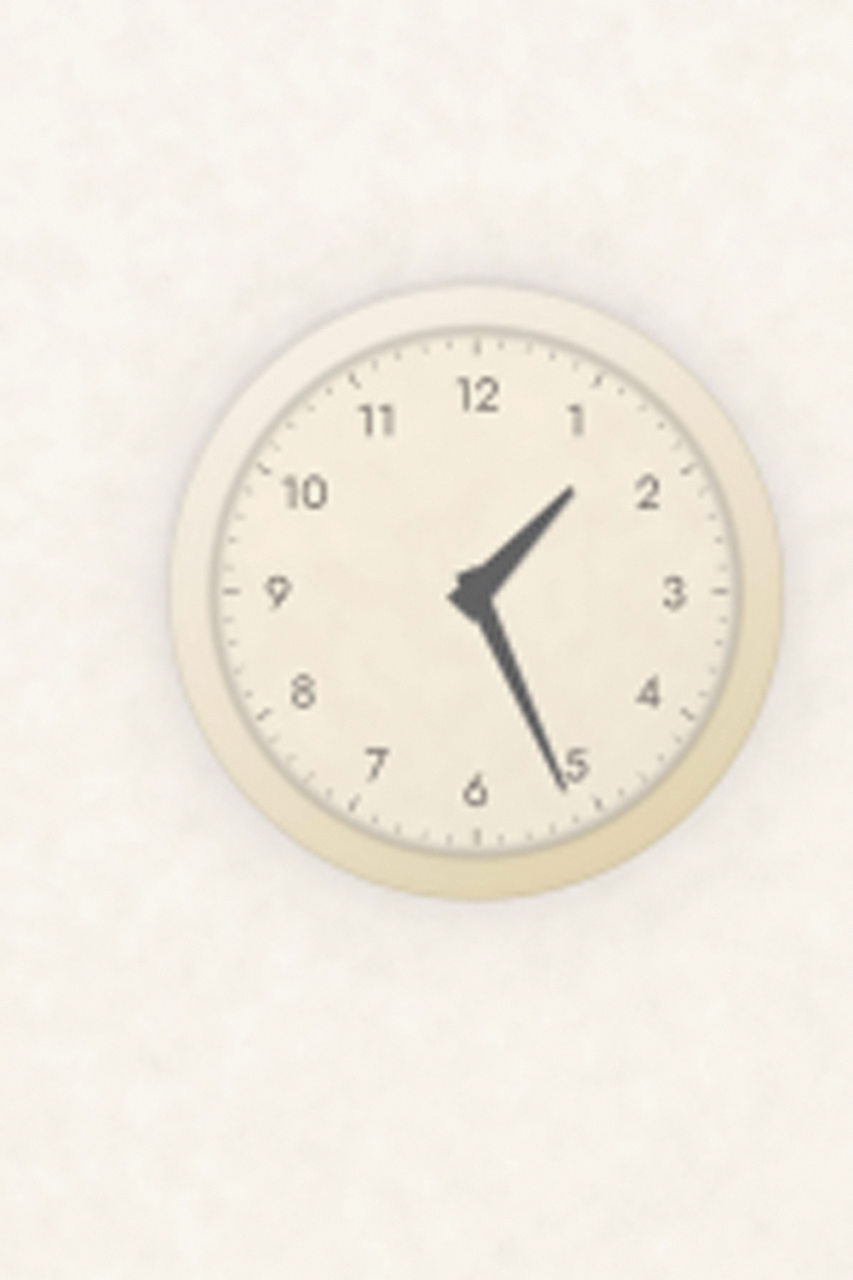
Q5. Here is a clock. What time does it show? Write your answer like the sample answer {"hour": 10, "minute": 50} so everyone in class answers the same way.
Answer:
{"hour": 1, "minute": 26}
